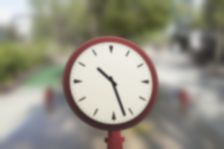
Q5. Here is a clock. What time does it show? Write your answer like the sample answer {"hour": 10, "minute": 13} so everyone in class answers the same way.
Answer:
{"hour": 10, "minute": 27}
